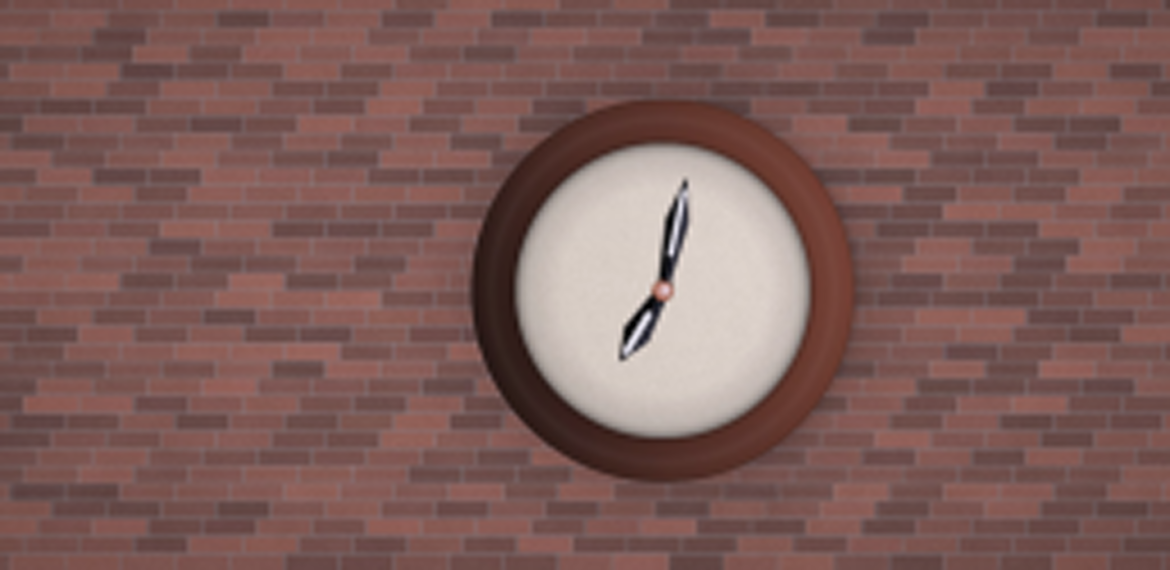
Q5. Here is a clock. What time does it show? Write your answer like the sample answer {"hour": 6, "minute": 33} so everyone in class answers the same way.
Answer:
{"hour": 7, "minute": 2}
